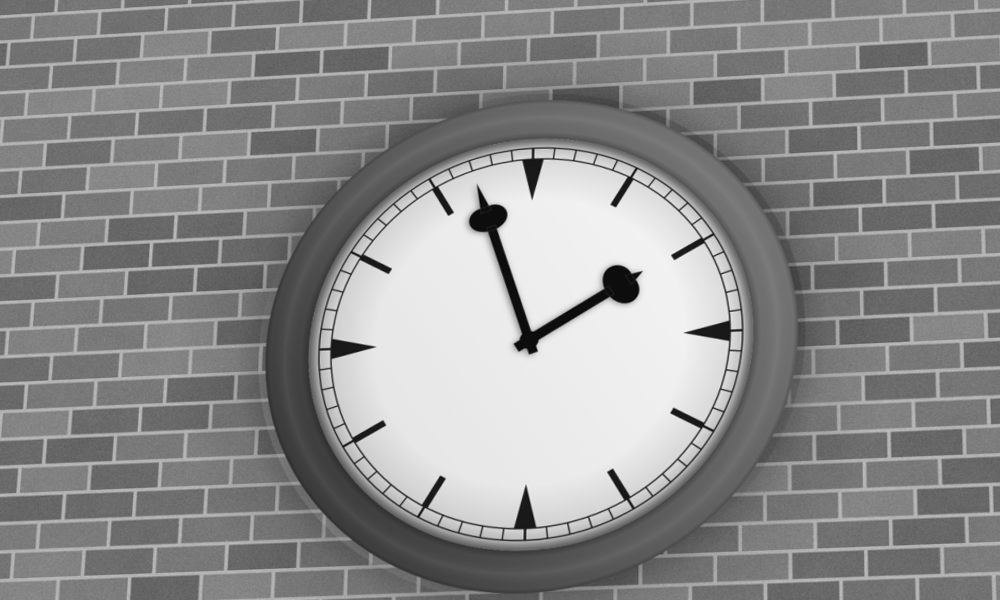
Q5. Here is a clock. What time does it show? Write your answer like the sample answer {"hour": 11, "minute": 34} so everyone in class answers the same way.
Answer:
{"hour": 1, "minute": 57}
